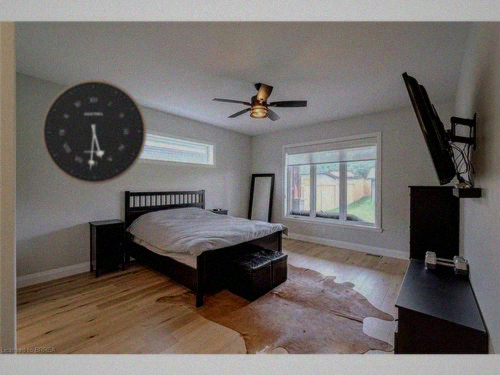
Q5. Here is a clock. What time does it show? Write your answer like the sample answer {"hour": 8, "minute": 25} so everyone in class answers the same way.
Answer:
{"hour": 5, "minute": 31}
